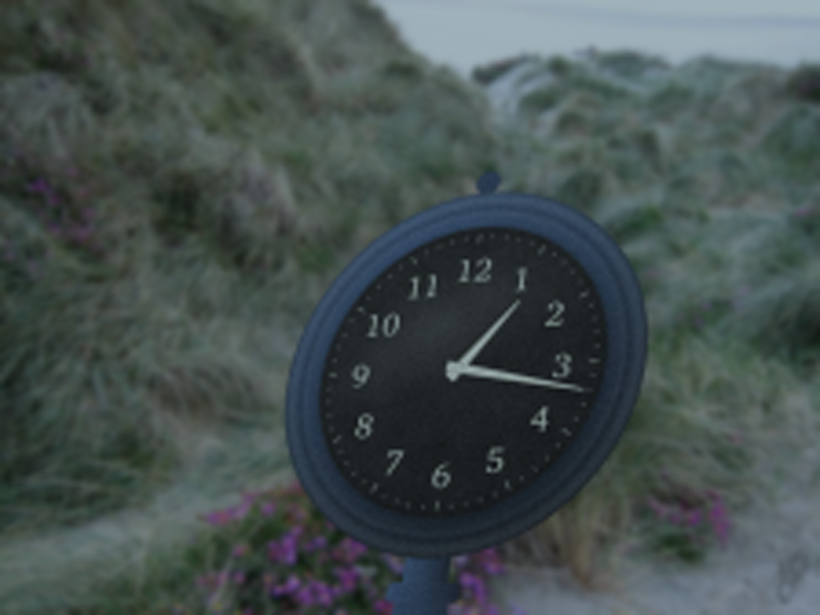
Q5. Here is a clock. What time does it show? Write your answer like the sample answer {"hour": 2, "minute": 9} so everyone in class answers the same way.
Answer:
{"hour": 1, "minute": 17}
